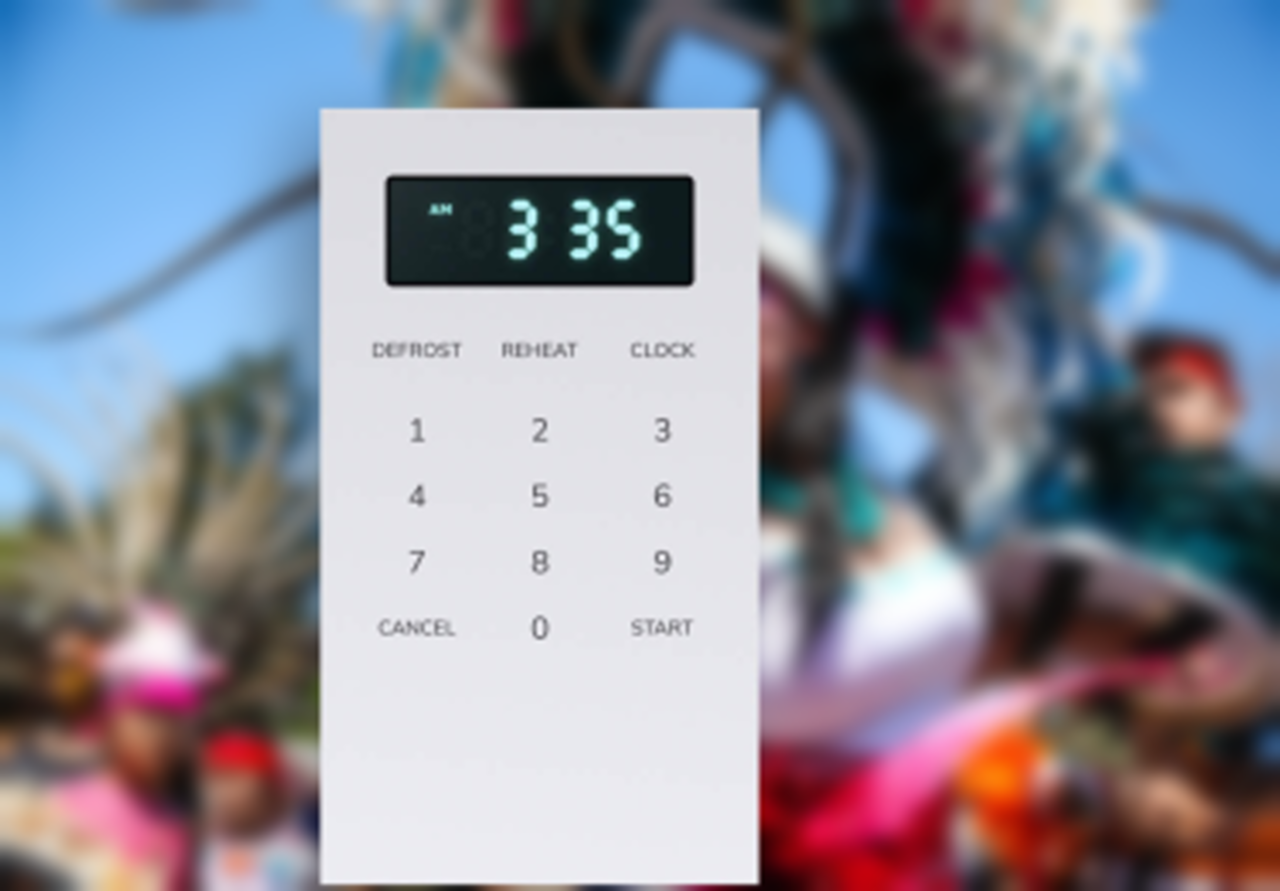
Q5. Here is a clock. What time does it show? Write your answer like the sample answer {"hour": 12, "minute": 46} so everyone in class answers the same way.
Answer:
{"hour": 3, "minute": 35}
